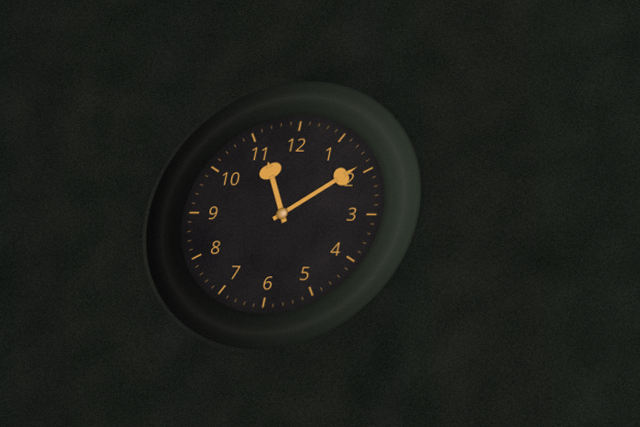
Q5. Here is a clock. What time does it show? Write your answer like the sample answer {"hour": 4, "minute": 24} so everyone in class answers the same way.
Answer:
{"hour": 11, "minute": 9}
